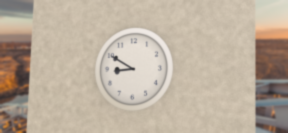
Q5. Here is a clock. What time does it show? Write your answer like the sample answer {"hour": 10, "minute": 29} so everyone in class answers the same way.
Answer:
{"hour": 8, "minute": 50}
